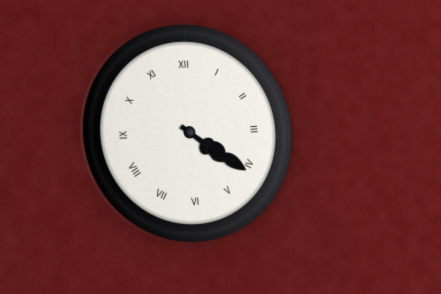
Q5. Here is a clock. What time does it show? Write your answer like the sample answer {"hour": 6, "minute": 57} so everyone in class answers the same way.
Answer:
{"hour": 4, "minute": 21}
